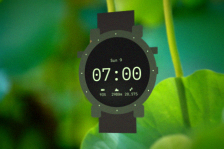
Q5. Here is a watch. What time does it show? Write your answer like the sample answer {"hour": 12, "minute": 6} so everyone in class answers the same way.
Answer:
{"hour": 7, "minute": 0}
